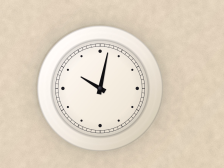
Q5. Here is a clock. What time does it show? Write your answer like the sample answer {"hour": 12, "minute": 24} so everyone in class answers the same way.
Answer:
{"hour": 10, "minute": 2}
